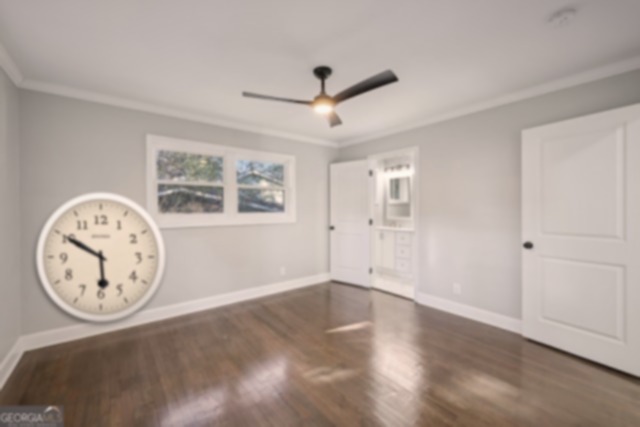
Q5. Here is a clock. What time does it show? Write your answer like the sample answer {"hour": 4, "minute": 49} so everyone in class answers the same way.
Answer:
{"hour": 5, "minute": 50}
